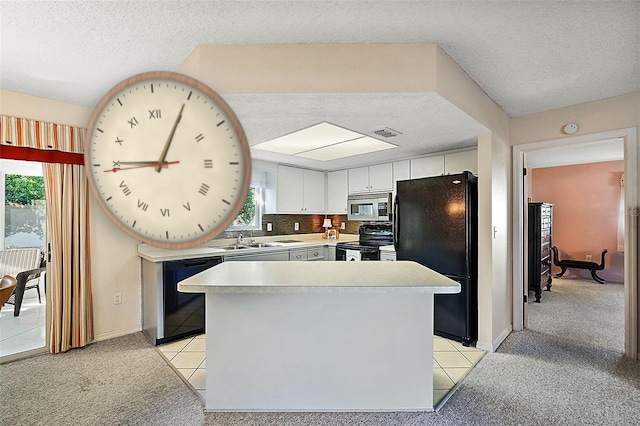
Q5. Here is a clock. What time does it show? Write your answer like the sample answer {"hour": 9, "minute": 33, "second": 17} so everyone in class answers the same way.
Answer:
{"hour": 9, "minute": 4, "second": 44}
